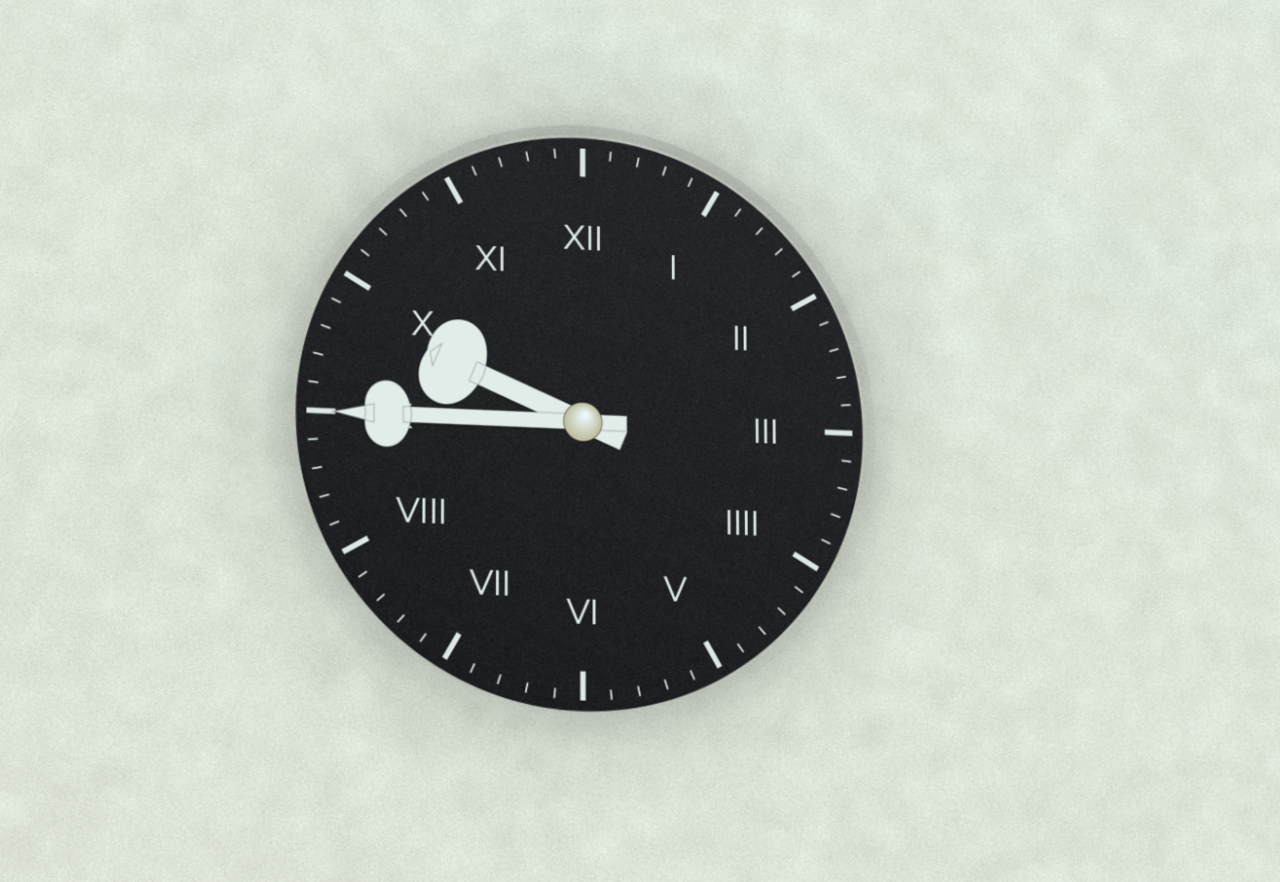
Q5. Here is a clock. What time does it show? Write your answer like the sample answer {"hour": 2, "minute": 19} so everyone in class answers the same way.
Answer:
{"hour": 9, "minute": 45}
